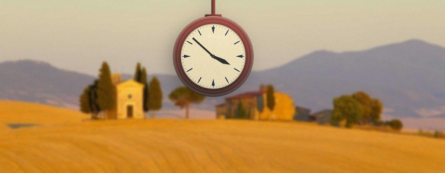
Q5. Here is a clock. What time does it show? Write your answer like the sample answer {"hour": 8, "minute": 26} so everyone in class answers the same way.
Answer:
{"hour": 3, "minute": 52}
